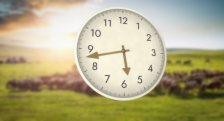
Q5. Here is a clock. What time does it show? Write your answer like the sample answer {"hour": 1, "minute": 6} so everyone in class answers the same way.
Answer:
{"hour": 5, "minute": 43}
